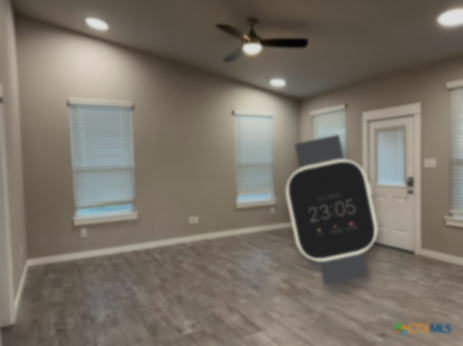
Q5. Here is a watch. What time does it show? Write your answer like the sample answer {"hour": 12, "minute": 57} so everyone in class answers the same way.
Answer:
{"hour": 23, "minute": 5}
